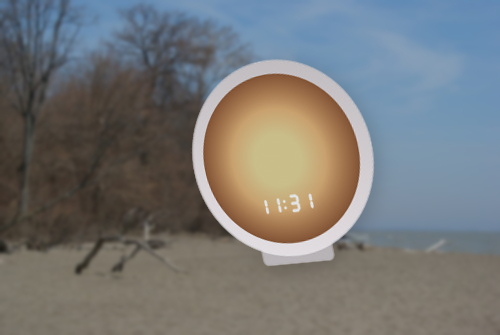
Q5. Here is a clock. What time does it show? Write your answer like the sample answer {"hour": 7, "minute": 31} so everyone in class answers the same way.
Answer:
{"hour": 11, "minute": 31}
